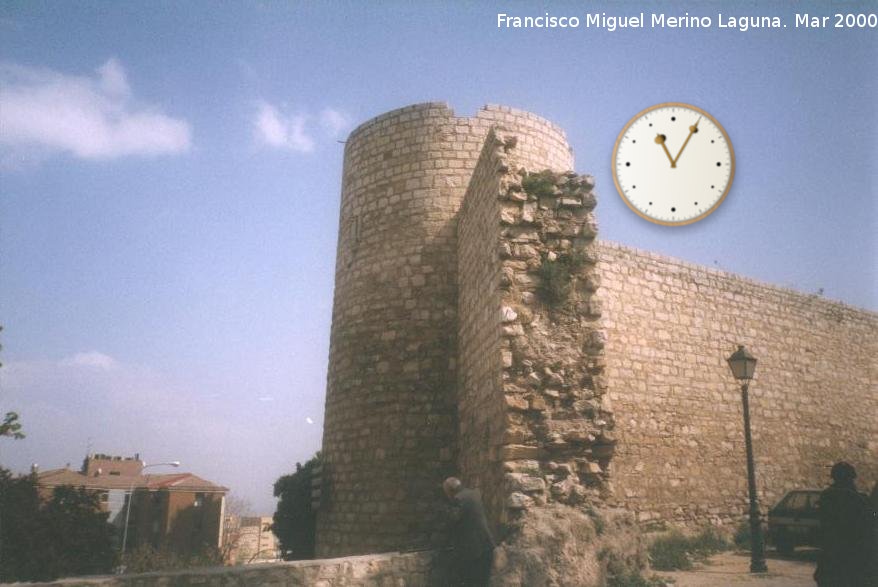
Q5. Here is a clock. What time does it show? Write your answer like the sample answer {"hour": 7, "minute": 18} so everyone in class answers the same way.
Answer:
{"hour": 11, "minute": 5}
